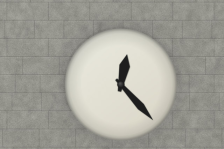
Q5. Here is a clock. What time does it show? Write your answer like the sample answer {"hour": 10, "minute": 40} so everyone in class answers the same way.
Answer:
{"hour": 12, "minute": 23}
